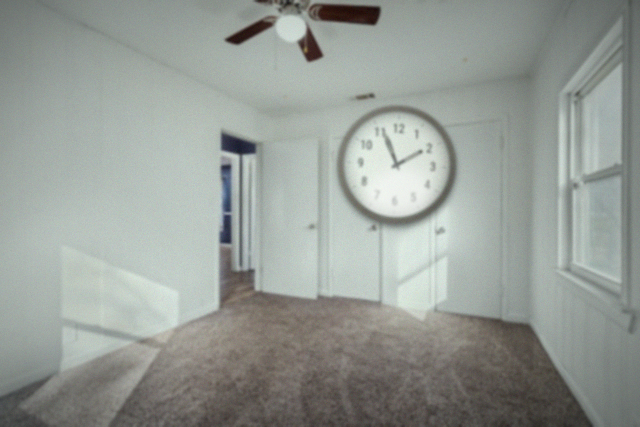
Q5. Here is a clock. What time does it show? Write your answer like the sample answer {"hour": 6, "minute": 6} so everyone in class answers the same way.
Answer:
{"hour": 1, "minute": 56}
